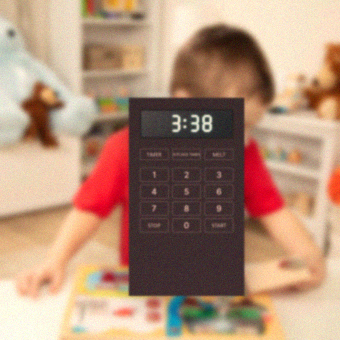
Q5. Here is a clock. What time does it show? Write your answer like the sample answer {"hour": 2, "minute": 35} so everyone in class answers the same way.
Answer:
{"hour": 3, "minute": 38}
